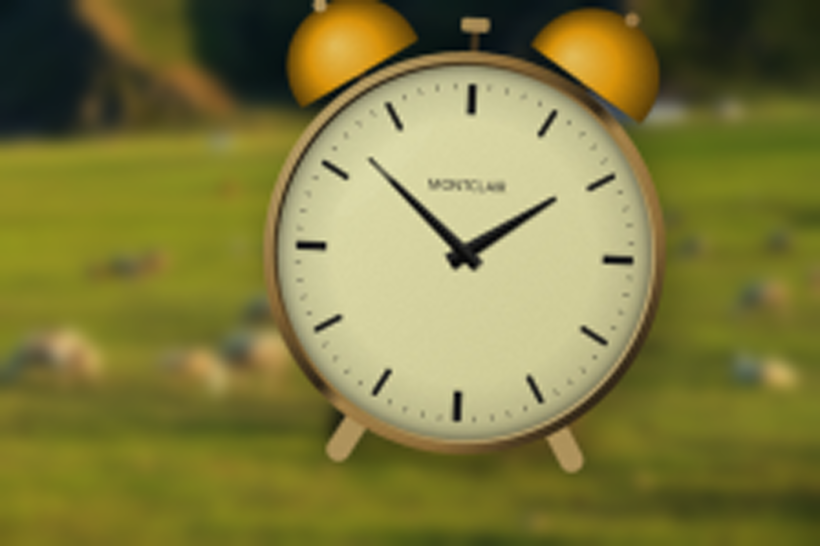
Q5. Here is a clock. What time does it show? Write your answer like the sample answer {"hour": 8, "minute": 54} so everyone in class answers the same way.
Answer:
{"hour": 1, "minute": 52}
